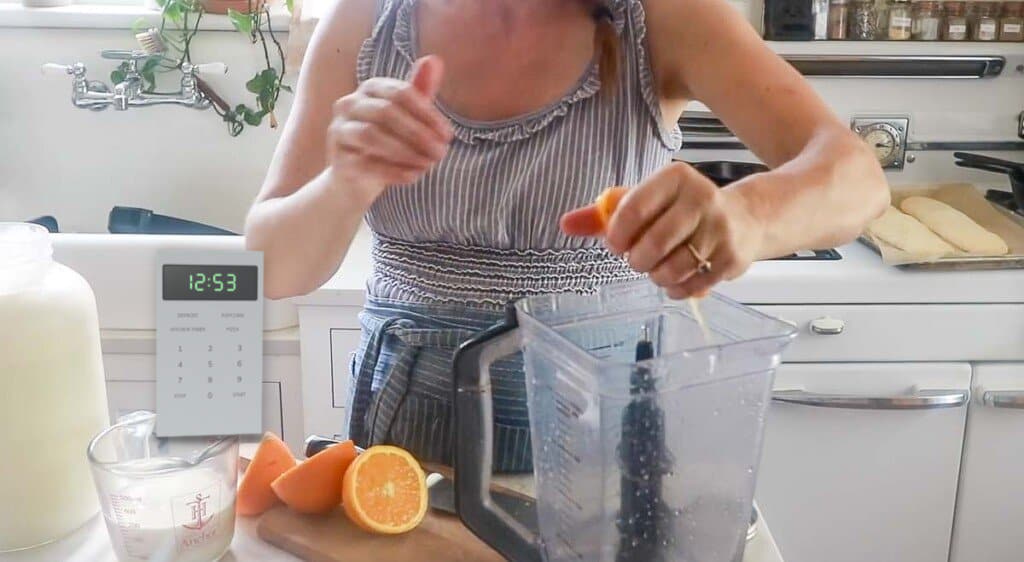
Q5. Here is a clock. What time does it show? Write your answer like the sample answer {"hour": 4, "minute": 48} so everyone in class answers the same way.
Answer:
{"hour": 12, "minute": 53}
